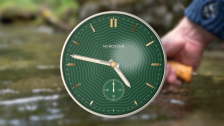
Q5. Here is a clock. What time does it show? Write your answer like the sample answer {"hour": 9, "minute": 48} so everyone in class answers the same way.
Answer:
{"hour": 4, "minute": 47}
